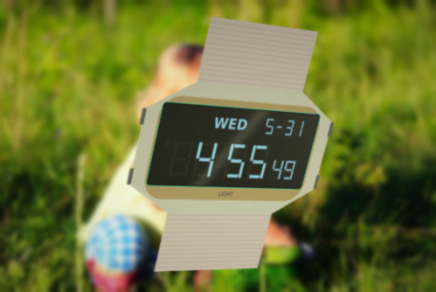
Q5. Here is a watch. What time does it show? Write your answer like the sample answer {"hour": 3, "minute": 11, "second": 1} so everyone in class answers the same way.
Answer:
{"hour": 4, "minute": 55, "second": 49}
